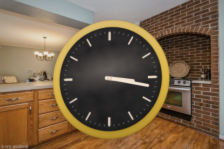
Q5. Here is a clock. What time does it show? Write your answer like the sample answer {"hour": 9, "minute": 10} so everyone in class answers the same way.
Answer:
{"hour": 3, "minute": 17}
